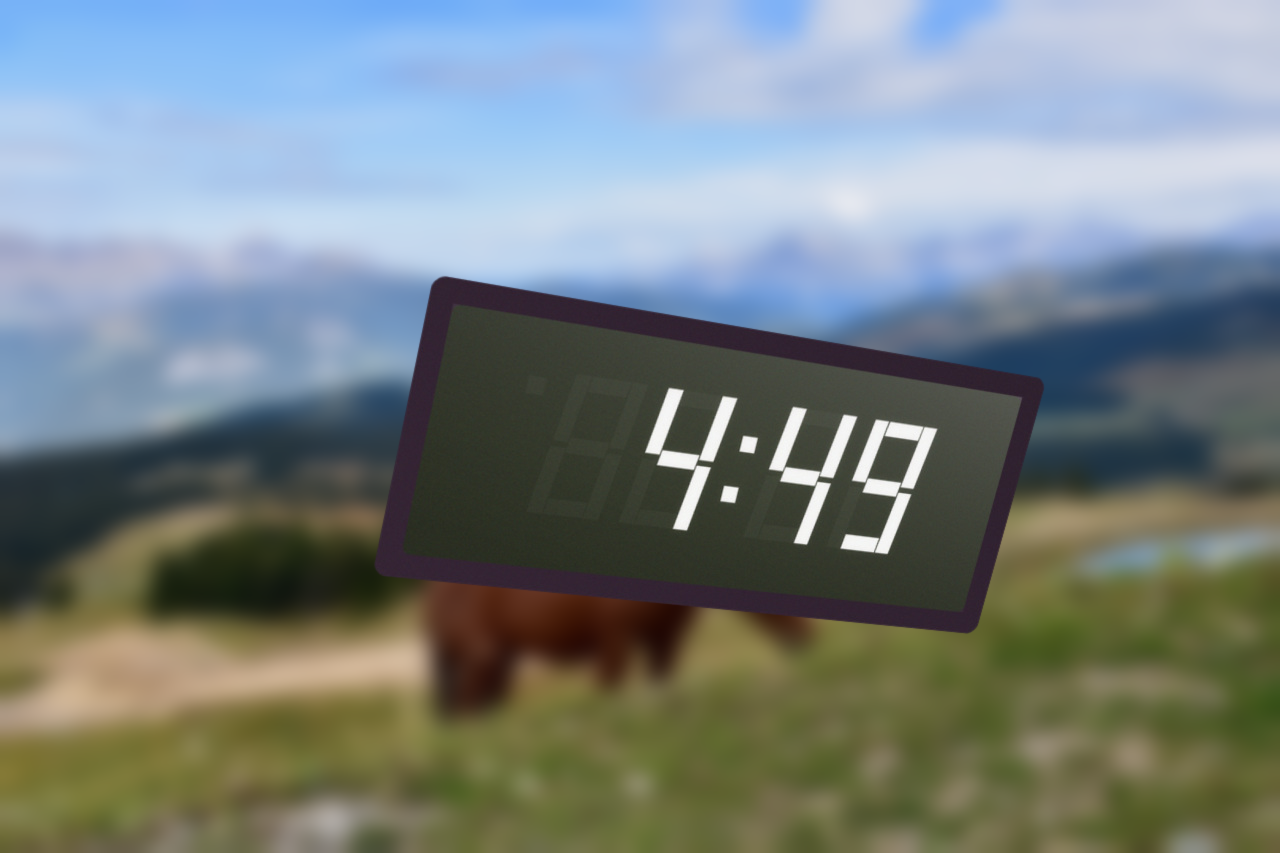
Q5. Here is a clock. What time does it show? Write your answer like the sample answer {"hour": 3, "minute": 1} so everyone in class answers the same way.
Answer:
{"hour": 4, "minute": 49}
